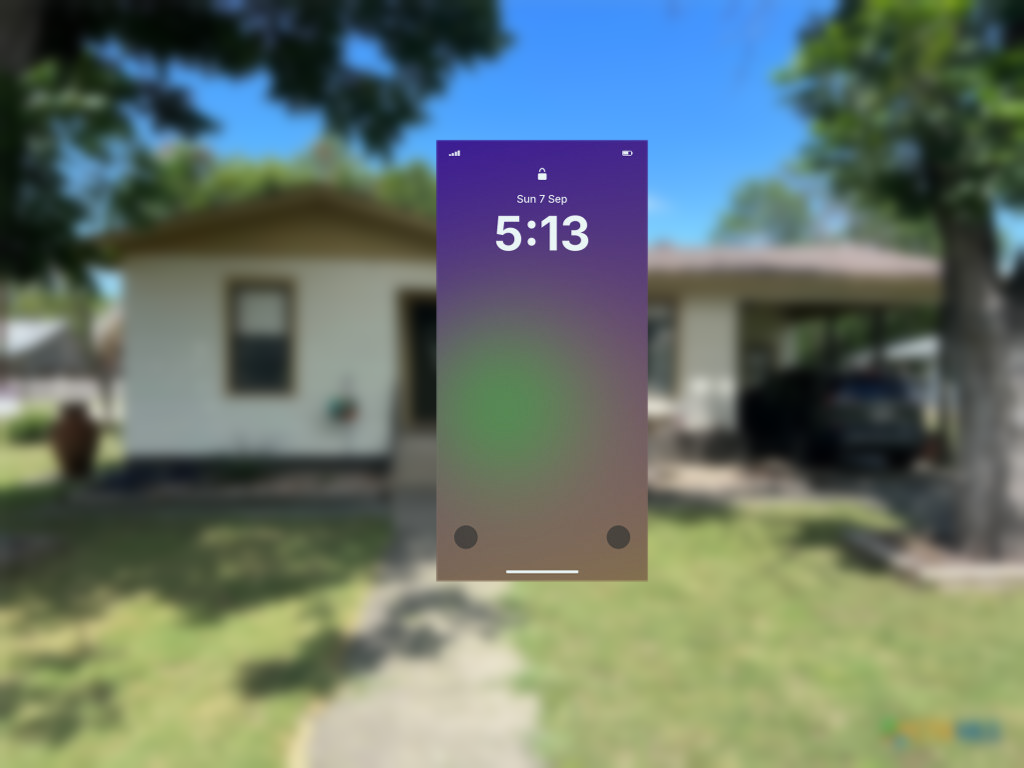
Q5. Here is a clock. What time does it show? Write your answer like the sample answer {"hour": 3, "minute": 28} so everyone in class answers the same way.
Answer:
{"hour": 5, "minute": 13}
